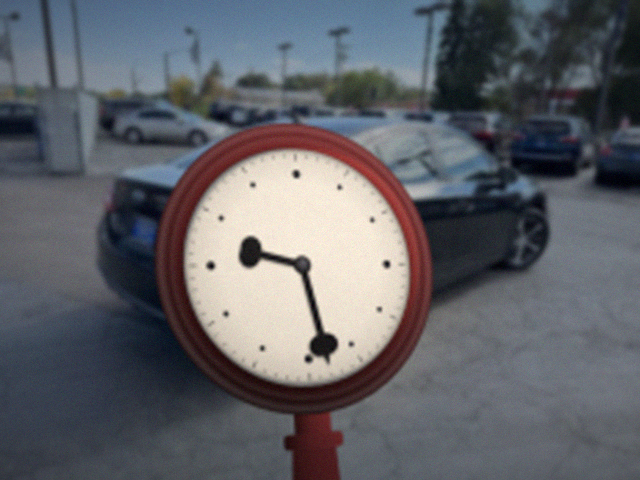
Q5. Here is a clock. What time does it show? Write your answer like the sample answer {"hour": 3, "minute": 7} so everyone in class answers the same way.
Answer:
{"hour": 9, "minute": 28}
